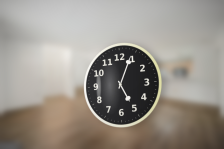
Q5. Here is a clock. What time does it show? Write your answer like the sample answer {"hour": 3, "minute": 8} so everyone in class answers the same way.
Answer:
{"hour": 5, "minute": 4}
